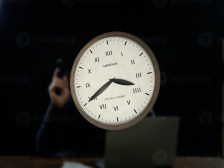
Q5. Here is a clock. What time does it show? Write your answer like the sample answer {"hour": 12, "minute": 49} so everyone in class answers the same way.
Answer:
{"hour": 3, "minute": 40}
